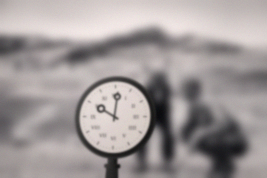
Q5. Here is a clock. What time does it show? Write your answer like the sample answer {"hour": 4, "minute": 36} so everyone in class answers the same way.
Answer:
{"hour": 10, "minute": 1}
